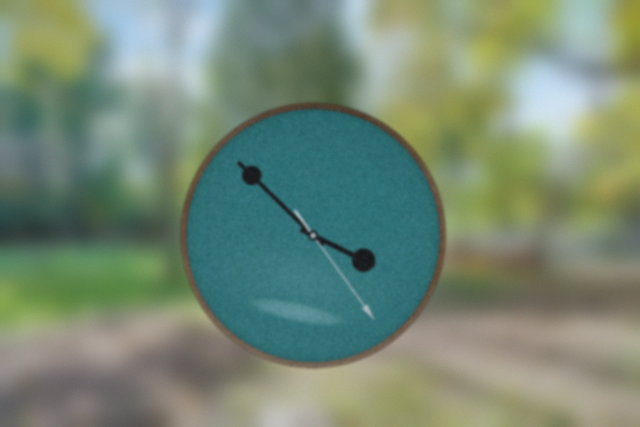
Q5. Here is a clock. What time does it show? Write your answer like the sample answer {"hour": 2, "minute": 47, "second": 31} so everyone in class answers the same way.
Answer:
{"hour": 3, "minute": 52, "second": 24}
